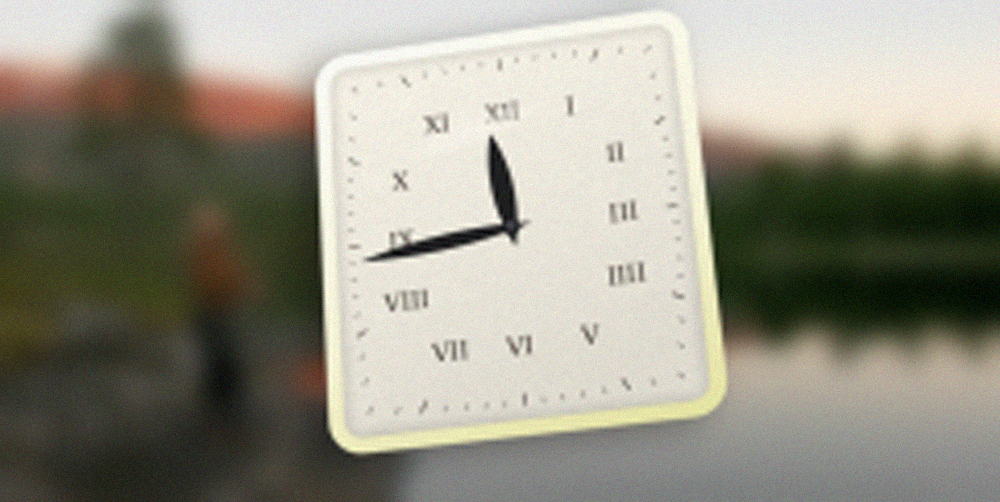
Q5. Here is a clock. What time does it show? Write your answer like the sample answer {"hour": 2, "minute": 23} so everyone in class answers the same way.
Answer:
{"hour": 11, "minute": 44}
